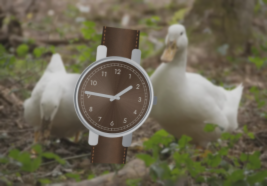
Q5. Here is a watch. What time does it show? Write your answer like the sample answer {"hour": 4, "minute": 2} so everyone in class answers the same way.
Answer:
{"hour": 1, "minute": 46}
